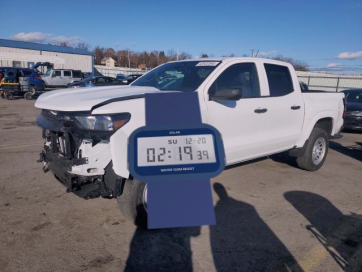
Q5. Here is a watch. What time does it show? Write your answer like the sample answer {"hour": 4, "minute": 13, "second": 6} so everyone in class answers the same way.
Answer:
{"hour": 2, "minute": 19, "second": 39}
